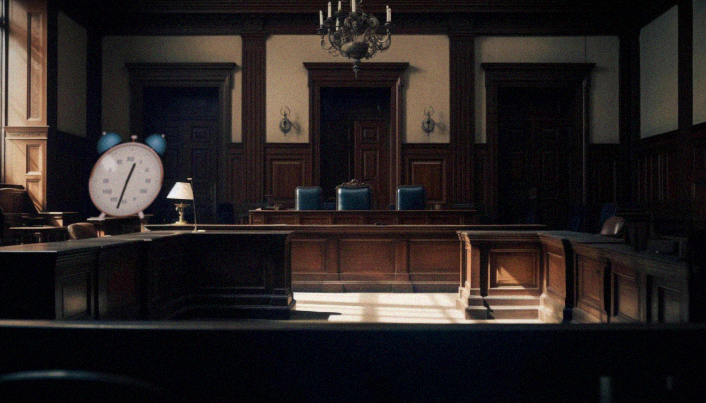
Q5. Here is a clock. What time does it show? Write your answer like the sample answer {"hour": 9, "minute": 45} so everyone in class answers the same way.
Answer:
{"hour": 12, "minute": 32}
